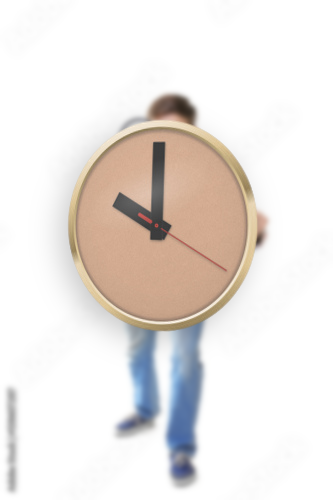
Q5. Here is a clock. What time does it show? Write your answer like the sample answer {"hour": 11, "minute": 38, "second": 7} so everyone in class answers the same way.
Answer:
{"hour": 10, "minute": 0, "second": 20}
